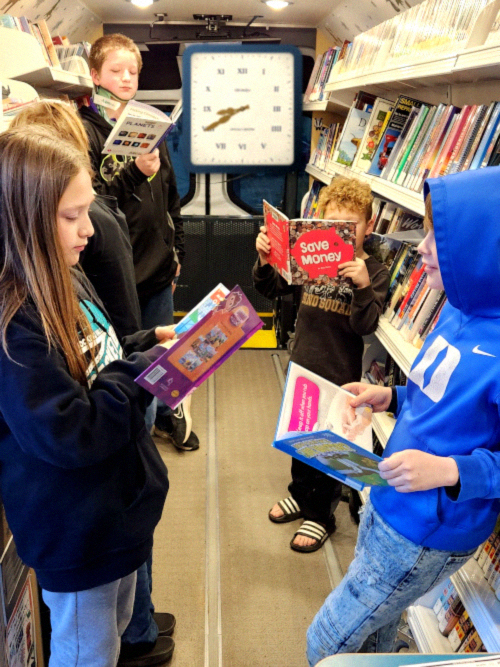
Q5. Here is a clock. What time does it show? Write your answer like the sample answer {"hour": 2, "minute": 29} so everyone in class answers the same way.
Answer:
{"hour": 8, "minute": 40}
